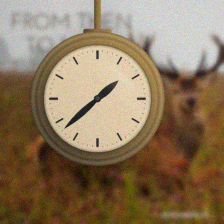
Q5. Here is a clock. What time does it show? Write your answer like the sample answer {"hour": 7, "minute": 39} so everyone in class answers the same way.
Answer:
{"hour": 1, "minute": 38}
